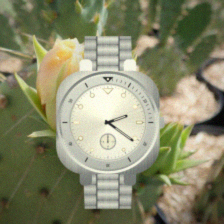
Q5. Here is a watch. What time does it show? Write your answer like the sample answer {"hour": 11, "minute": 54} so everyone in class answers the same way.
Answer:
{"hour": 2, "minute": 21}
